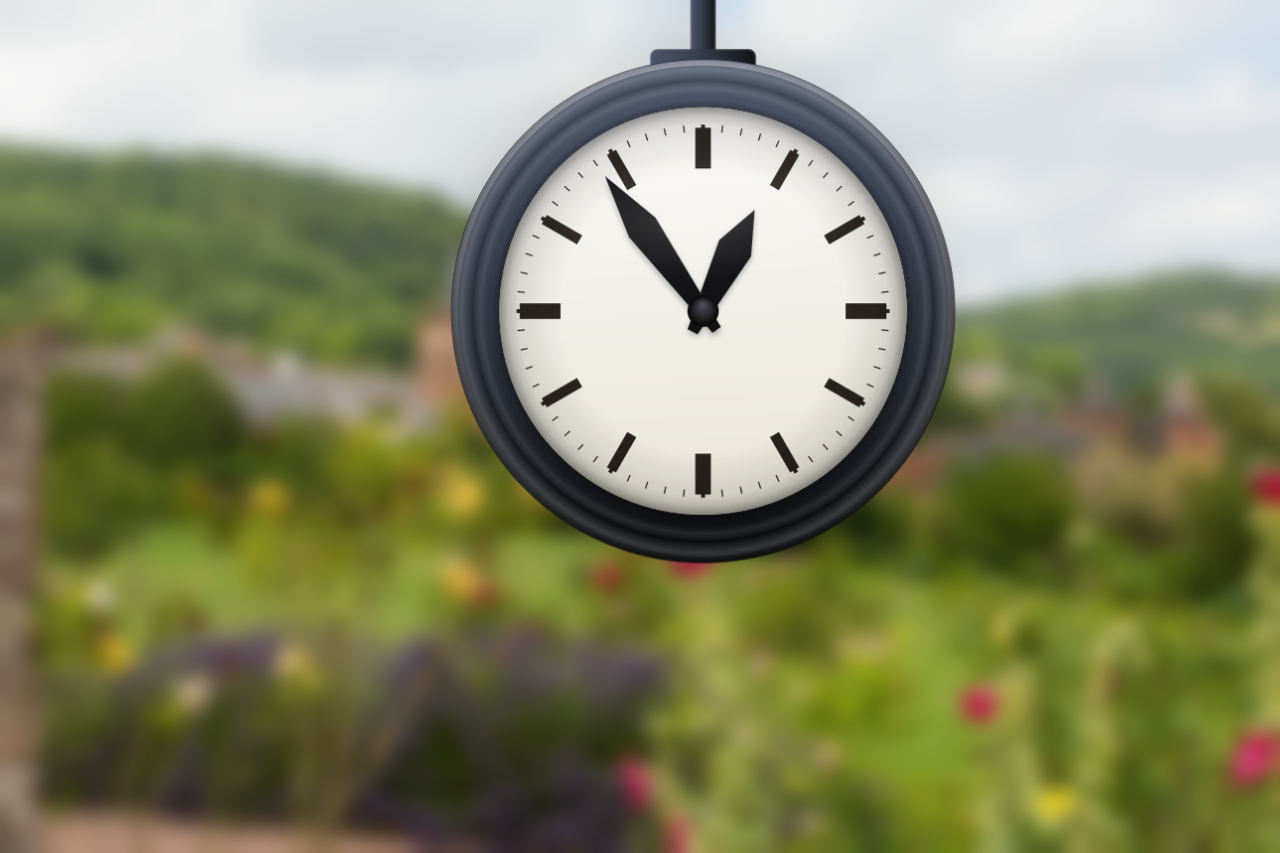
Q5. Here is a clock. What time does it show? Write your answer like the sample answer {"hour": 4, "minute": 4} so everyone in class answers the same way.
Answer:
{"hour": 12, "minute": 54}
